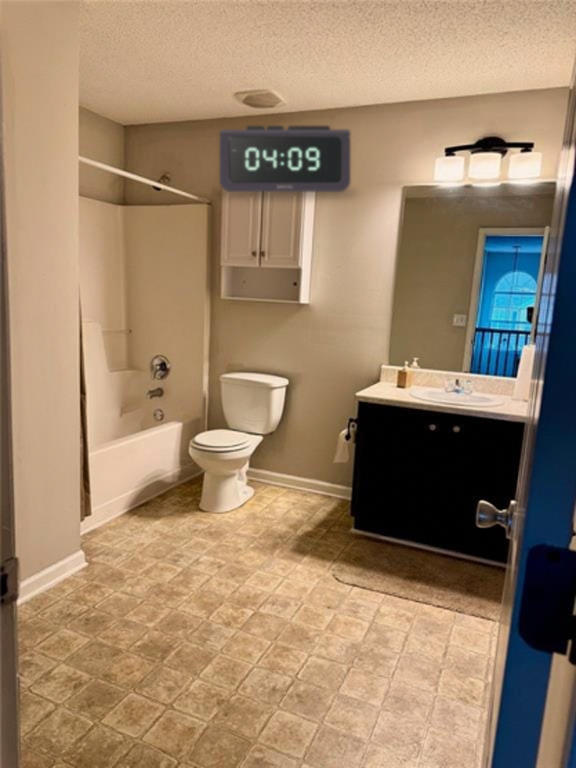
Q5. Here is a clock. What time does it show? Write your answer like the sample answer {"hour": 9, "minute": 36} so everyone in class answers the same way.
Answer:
{"hour": 4, "minute": 9}
